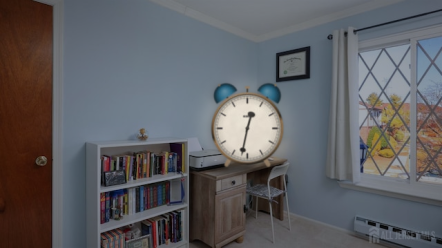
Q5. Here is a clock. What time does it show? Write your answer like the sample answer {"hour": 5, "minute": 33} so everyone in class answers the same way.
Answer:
{"hour": 12, "minute": 32}
